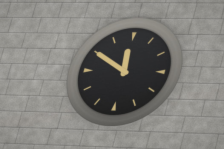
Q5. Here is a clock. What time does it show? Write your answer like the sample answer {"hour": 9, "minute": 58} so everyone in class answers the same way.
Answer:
{"hour": 11, "minute": 50}
